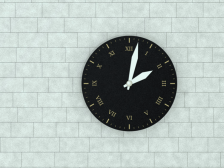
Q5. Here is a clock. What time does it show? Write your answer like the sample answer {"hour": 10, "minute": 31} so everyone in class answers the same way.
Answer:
{"hour": 2, "minute": 2}
